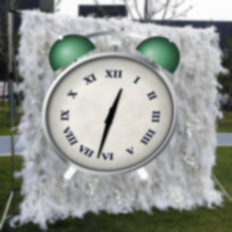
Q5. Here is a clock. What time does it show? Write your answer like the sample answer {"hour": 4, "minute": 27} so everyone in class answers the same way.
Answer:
{"hour": 12, "minute": 32}
